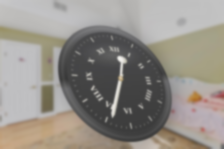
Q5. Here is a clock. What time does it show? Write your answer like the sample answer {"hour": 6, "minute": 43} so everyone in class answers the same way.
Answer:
{"hour": 12, "minute": 34}
